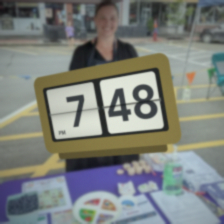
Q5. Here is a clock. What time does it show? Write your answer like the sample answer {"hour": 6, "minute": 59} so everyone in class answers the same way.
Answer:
{"hour": 7, "minute": 48}
